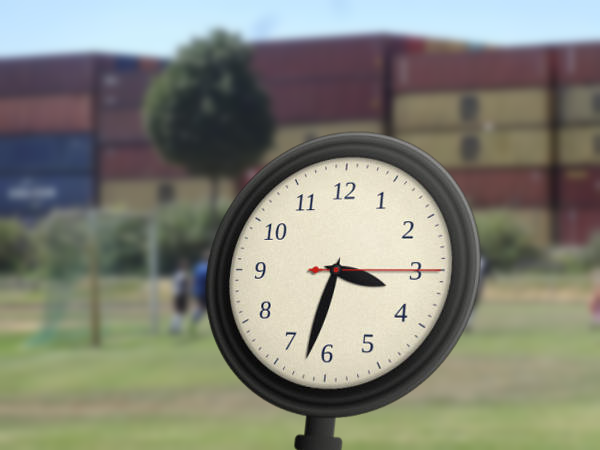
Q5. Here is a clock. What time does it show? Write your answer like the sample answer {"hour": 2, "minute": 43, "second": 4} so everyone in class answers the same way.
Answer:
{"hour": 3, "minute": 32, "second": 15}
